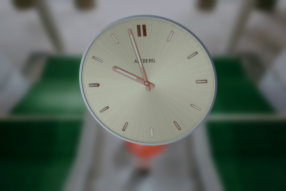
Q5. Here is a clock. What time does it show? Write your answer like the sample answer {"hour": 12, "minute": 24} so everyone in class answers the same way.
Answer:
{"hour": 9, "minute": 58}
